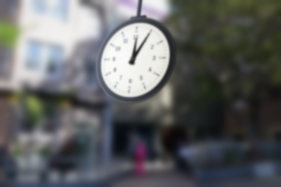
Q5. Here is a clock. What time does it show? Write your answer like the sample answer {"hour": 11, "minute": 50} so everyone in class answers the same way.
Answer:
{"hour": 12, "minute": 5}
